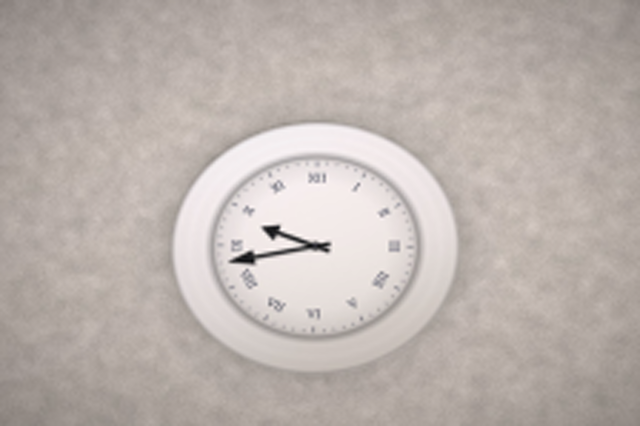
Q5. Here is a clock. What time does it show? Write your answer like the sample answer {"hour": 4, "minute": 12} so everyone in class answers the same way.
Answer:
{"hour": 9, "minute": 43}
